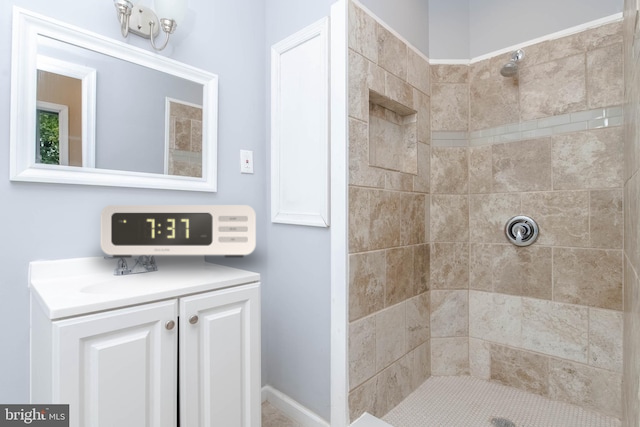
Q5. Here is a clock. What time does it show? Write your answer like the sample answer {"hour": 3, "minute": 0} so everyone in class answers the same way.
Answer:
{"hour": 7, "minute": 37}
